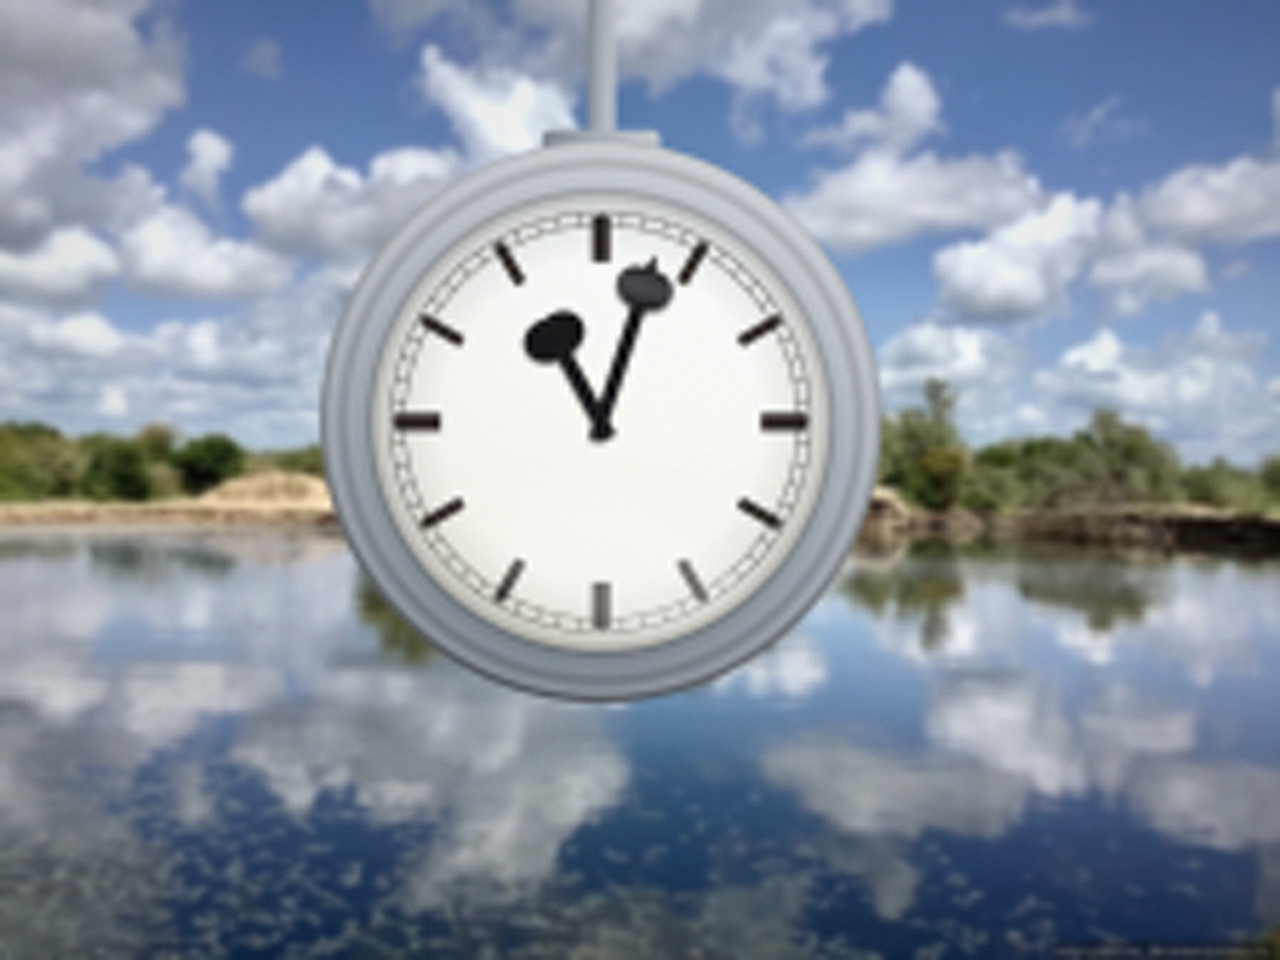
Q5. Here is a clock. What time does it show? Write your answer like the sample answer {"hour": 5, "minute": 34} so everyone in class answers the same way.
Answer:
{"hour": 11, "minute": 3}
